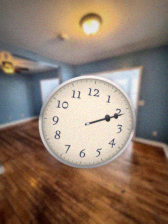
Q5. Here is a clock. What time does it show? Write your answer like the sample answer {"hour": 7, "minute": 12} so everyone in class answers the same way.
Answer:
{"hour": 2, "minute": 11}
